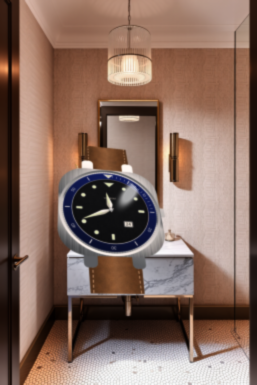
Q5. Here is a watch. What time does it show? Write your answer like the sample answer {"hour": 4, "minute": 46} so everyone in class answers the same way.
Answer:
{"hour": 11, "minute": 41}
